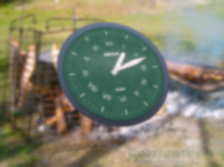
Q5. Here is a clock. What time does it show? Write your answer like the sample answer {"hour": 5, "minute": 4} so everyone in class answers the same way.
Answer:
{"hour": 1, "minute": 12}
